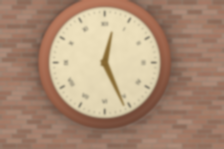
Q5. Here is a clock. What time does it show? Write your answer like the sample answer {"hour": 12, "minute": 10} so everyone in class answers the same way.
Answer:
{"hour": 12, "minute": 26}
